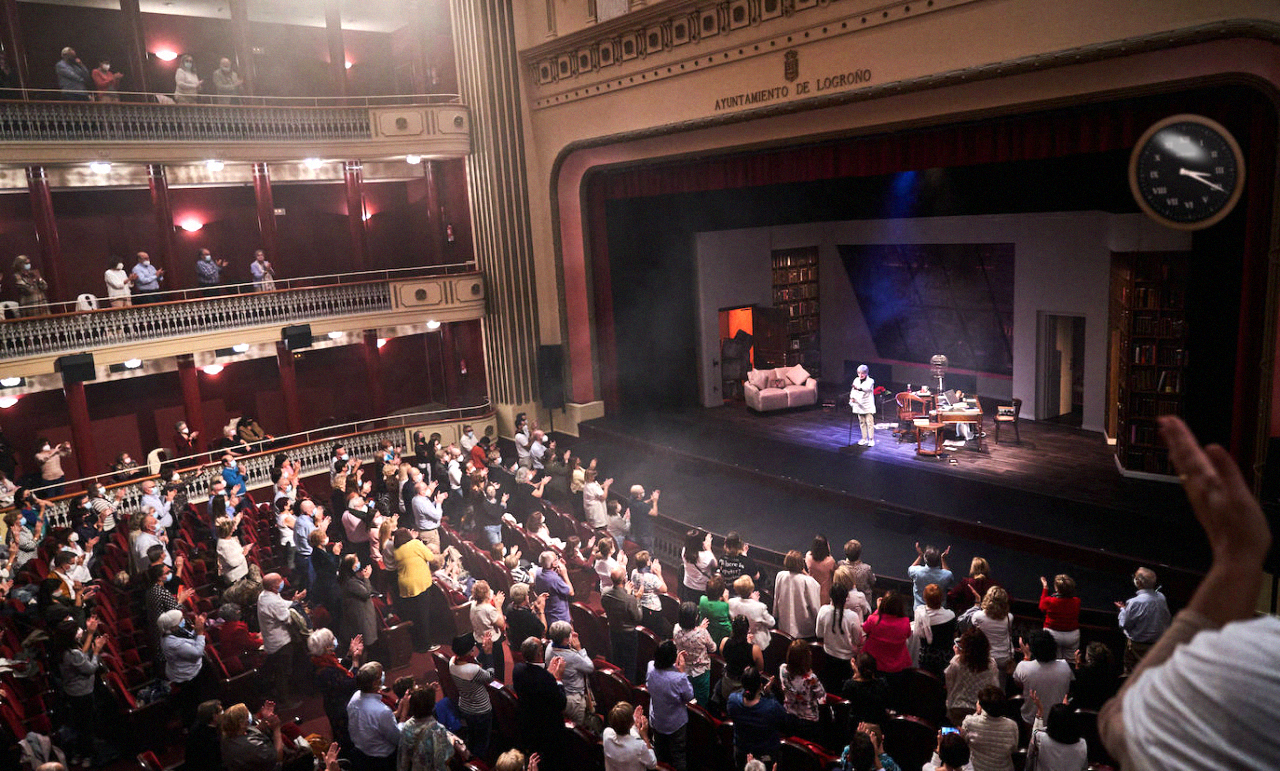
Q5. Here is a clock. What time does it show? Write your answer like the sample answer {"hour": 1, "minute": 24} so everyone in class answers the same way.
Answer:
{"hour": 3, "minute": 20}
